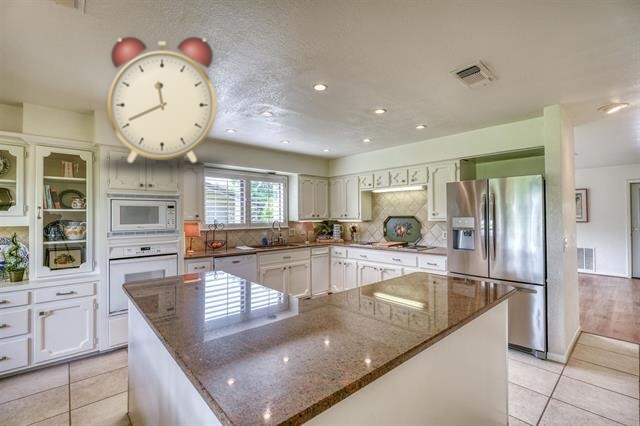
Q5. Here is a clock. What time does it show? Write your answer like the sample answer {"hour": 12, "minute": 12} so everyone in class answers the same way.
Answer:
{"hour": 11, "minute": 41}
